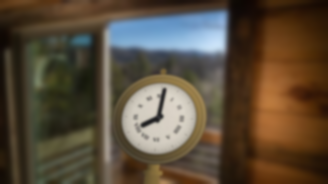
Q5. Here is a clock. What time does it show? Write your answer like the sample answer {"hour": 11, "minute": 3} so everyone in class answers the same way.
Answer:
{"hour": 8, "minute": 1}
